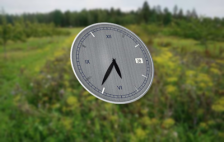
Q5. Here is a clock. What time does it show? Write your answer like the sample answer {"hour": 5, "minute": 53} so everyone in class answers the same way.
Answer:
{"hour": 5, "minute": 36}
